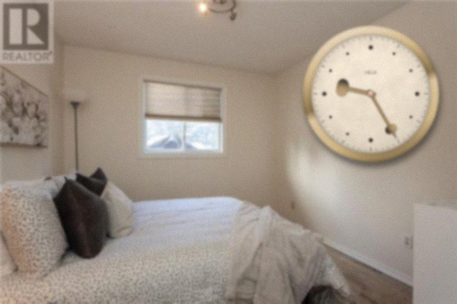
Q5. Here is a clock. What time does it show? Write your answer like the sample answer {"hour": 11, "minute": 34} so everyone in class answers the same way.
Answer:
{"hour": 9, "minute": 25}
